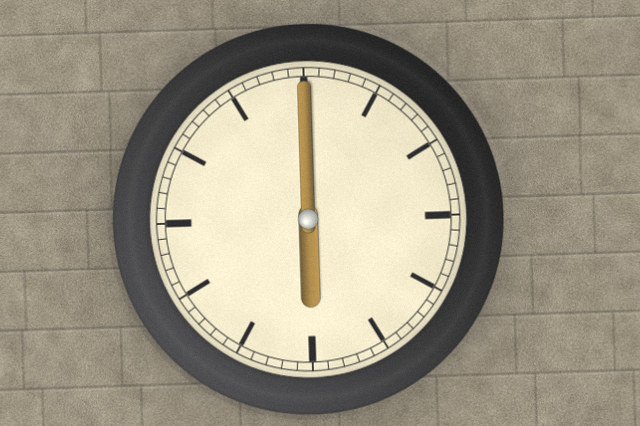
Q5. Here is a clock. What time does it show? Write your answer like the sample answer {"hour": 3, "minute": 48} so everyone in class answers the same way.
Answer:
{"hour": 6, "minute": 0}
